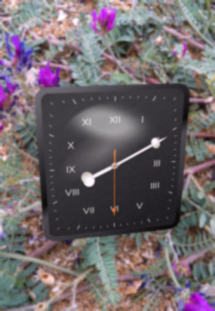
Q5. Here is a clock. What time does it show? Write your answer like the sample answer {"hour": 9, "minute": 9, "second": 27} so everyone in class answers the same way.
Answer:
{"hour": 8, "minute": 10, "second": 30}
